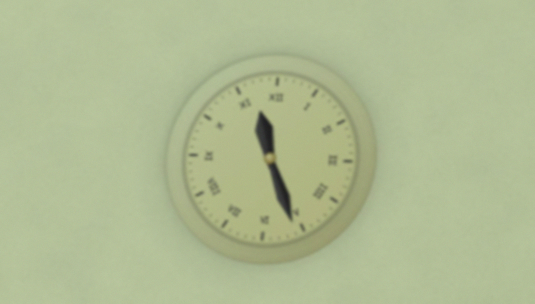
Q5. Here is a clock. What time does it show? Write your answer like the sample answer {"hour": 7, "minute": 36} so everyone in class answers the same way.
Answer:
{"hour": 11, "minute": 26}
